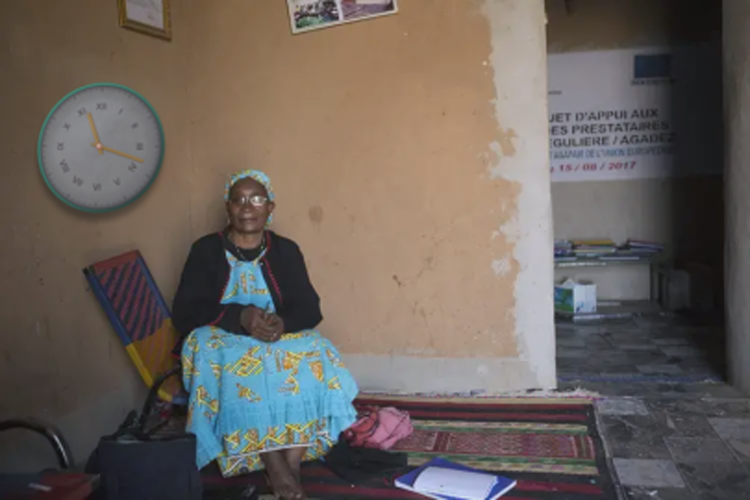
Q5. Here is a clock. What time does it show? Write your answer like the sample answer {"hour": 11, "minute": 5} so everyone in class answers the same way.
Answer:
{"hour": 11, "minute": 18}
